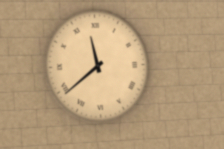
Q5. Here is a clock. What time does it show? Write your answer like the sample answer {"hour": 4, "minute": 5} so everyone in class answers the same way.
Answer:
{"hour": 11, "minute": 39}
